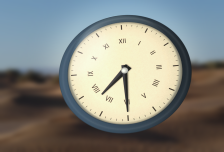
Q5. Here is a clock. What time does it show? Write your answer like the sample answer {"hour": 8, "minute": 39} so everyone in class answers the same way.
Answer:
{"hour": 7, "minute": 30}
